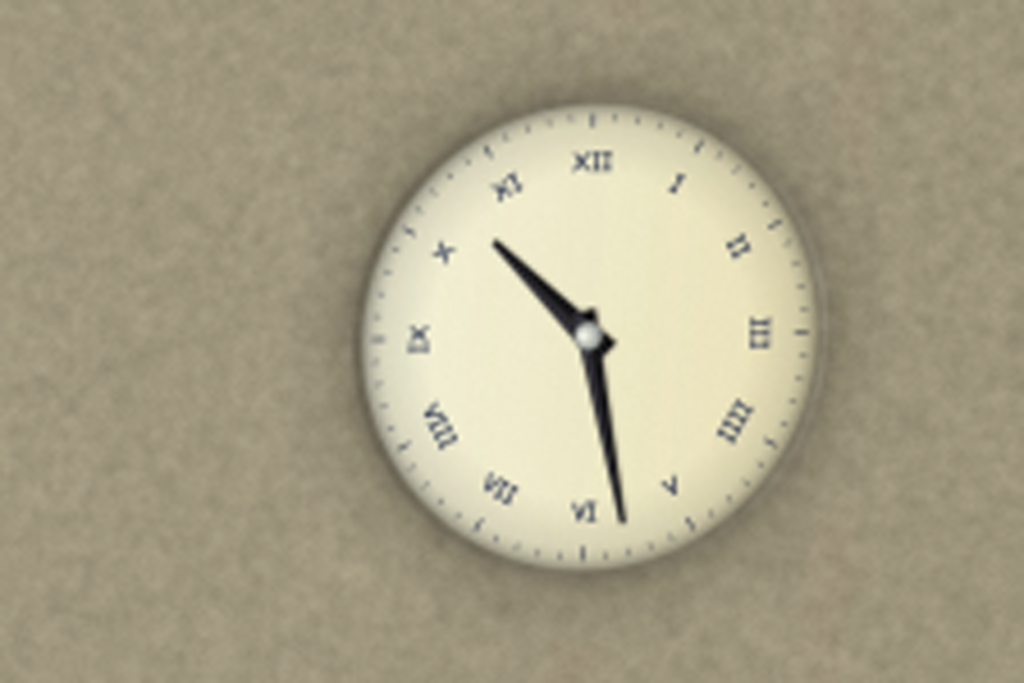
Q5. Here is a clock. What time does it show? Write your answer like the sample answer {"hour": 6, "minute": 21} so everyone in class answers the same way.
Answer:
{"hour": 10, "minute": 28}
